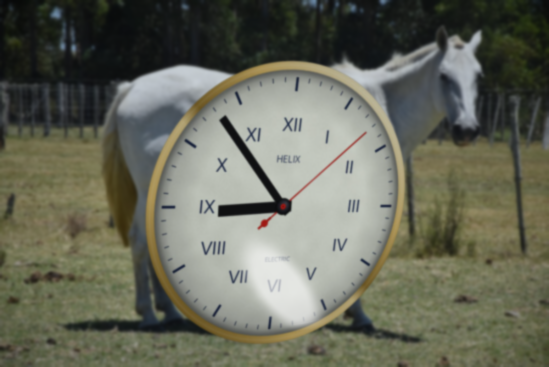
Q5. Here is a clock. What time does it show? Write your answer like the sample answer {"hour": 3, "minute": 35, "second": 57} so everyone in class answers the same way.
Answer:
{"hour": 8, "minute": 53, "second": 8}
